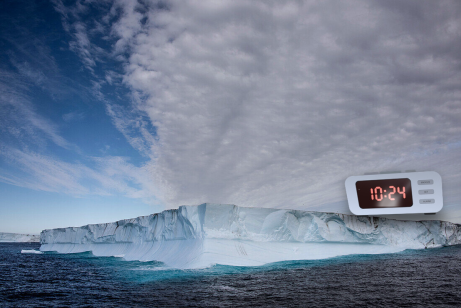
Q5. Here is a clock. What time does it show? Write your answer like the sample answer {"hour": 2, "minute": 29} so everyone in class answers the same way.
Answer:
{"hour": 10, "minute": 24}
